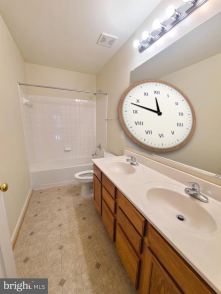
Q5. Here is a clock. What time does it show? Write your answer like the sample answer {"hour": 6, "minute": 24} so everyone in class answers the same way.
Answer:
{"hour": 11, "minute": 48}
